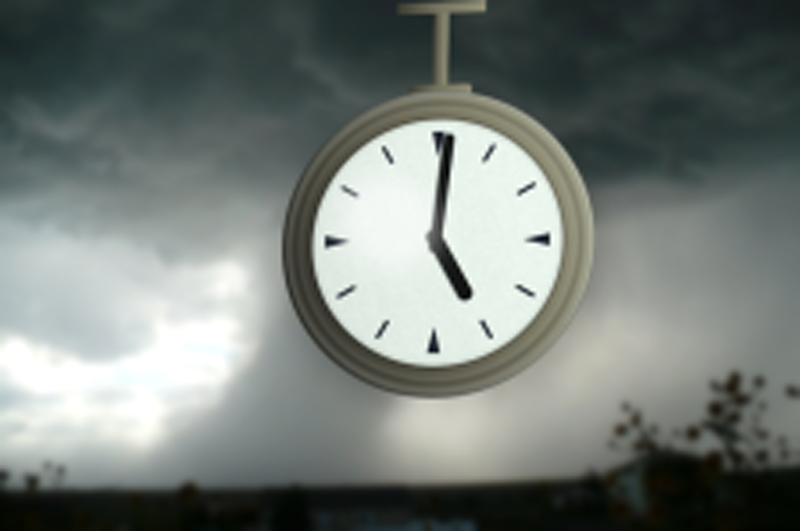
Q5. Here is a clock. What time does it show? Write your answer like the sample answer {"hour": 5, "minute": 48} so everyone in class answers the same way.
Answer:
{"hour": 5, "minute": 1}
